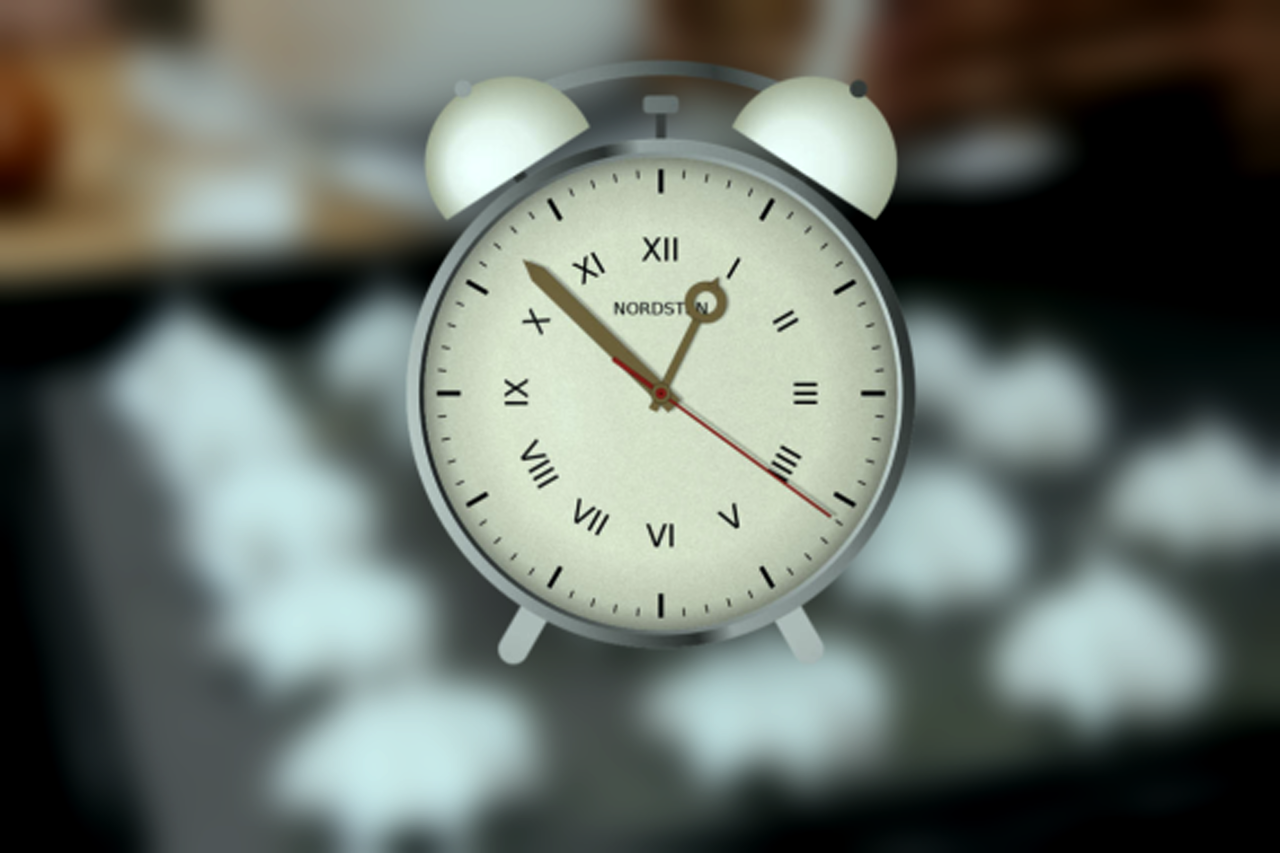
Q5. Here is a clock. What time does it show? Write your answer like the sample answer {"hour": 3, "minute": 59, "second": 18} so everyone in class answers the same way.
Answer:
{"hour": 12, "minute": 52, "second": 21}
